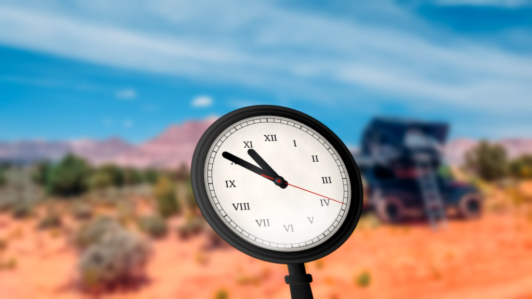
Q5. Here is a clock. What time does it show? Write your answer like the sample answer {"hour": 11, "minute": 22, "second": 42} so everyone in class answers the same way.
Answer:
{"hour": 10, "minute": 50, "second": 19}
